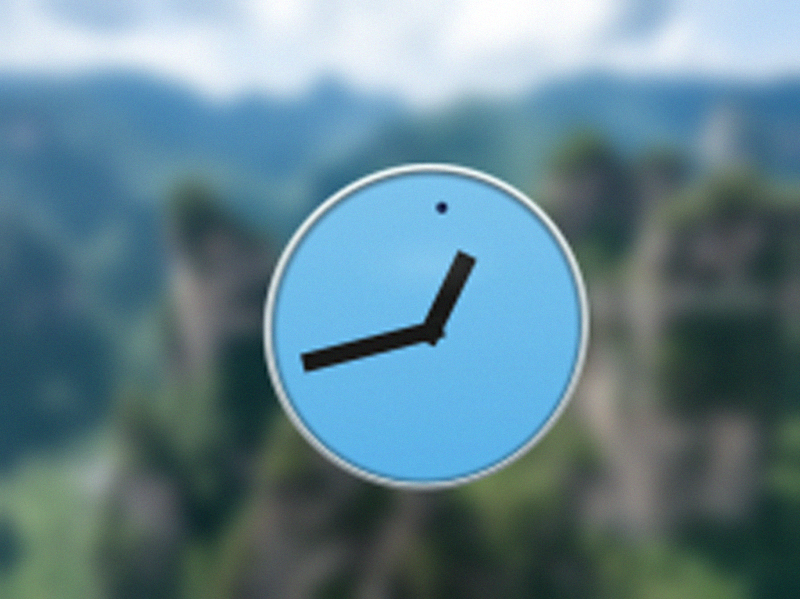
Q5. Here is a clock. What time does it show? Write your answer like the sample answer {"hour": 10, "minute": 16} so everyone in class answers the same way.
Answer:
{"hour": 12, "minute": 42}
